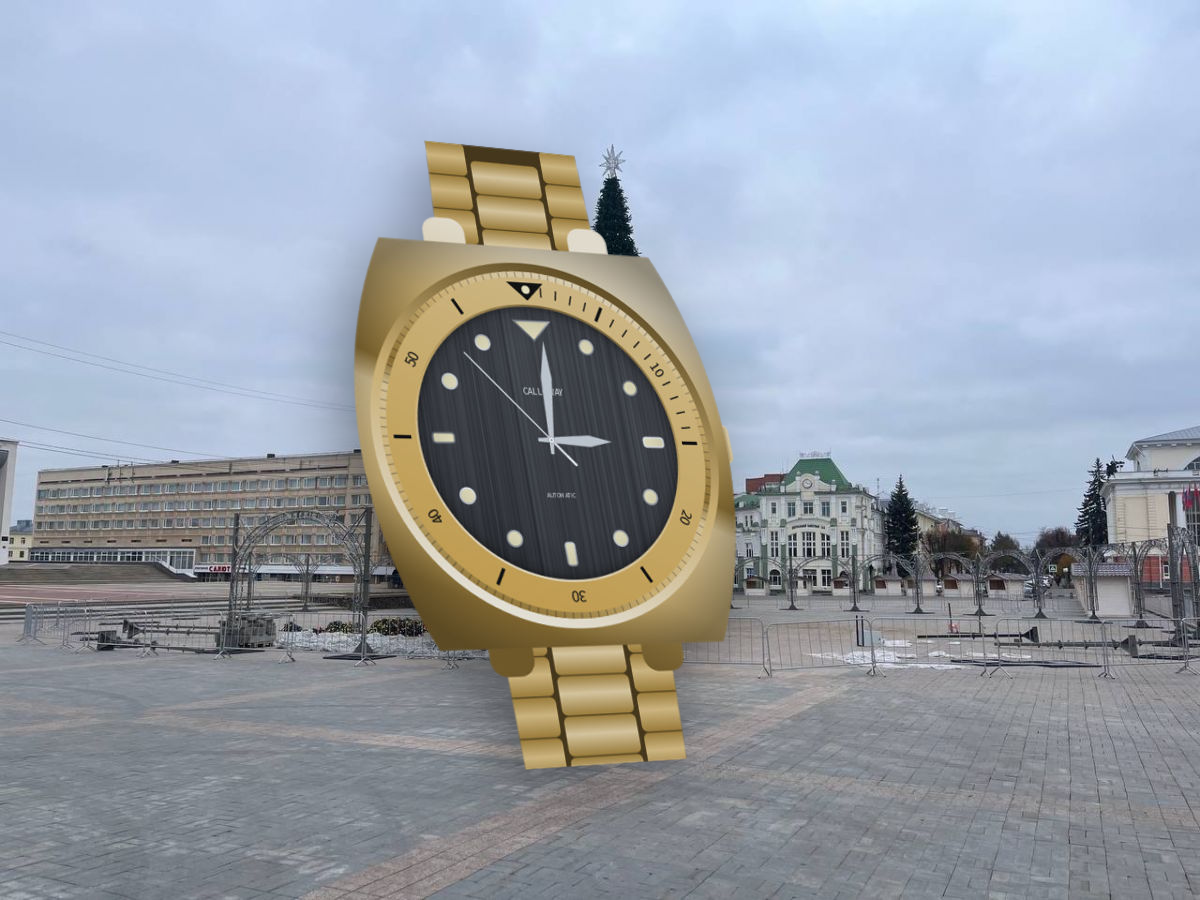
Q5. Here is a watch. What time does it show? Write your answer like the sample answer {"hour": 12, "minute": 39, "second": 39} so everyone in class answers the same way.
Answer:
{"hour": 3, "minute": 0, "second": 53}
